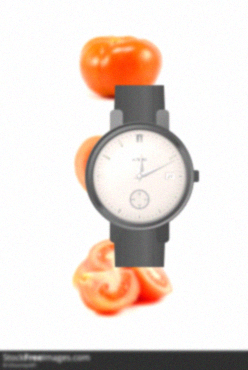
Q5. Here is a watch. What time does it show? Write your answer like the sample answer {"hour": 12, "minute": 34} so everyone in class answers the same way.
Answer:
{"hour": 12, "minute": 11}
